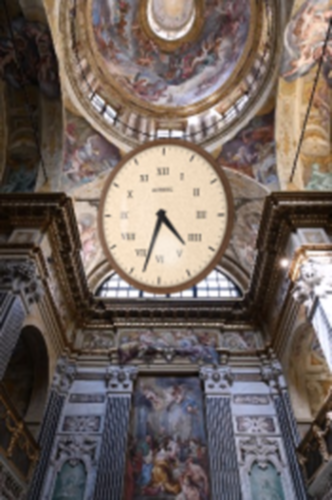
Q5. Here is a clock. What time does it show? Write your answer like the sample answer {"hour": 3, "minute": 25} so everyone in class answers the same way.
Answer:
{"hour": 4, "minute": 33}
